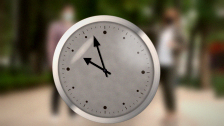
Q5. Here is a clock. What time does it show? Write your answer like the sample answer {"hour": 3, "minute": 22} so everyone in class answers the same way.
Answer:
{"hour": 9, "minute": 57}
